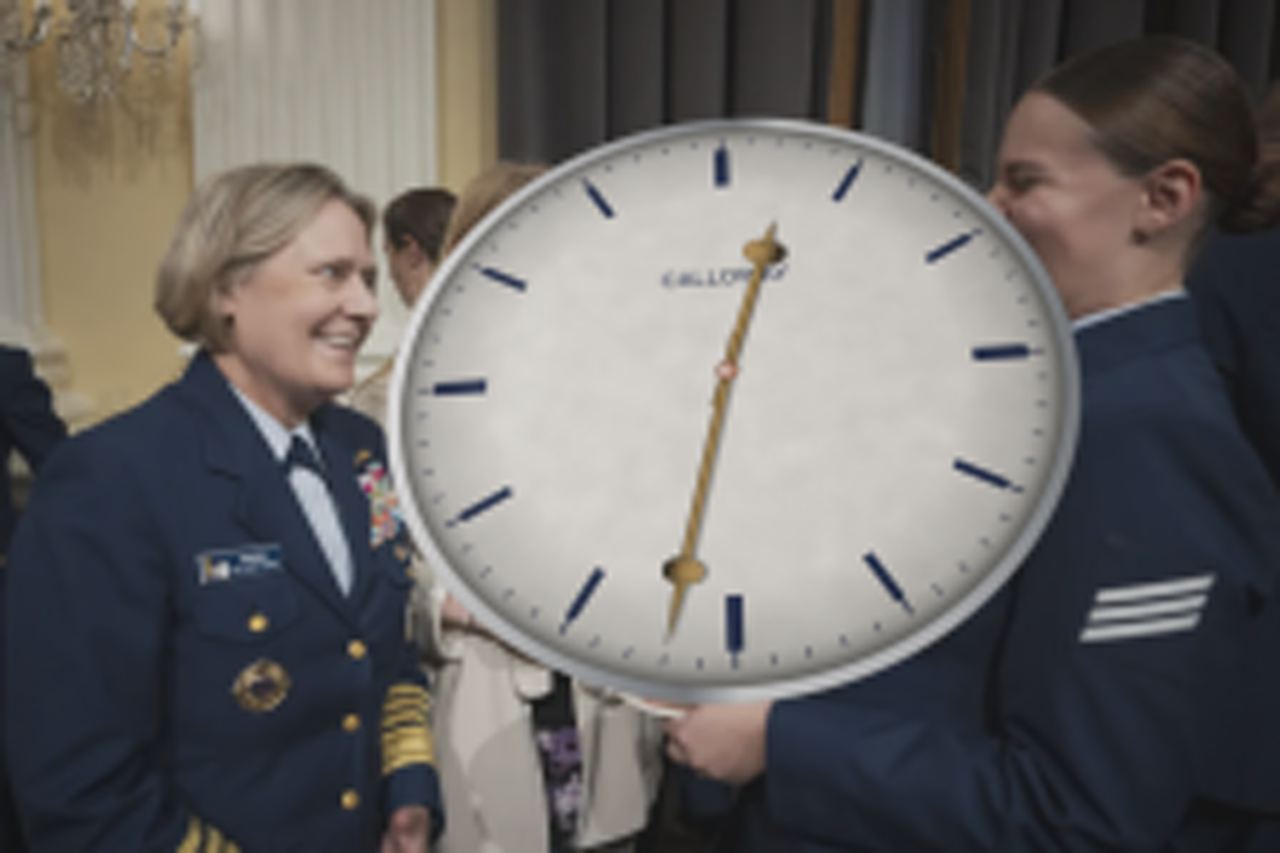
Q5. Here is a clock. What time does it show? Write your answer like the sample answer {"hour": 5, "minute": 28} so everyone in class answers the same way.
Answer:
{"hour": 12, "minute": 32}
